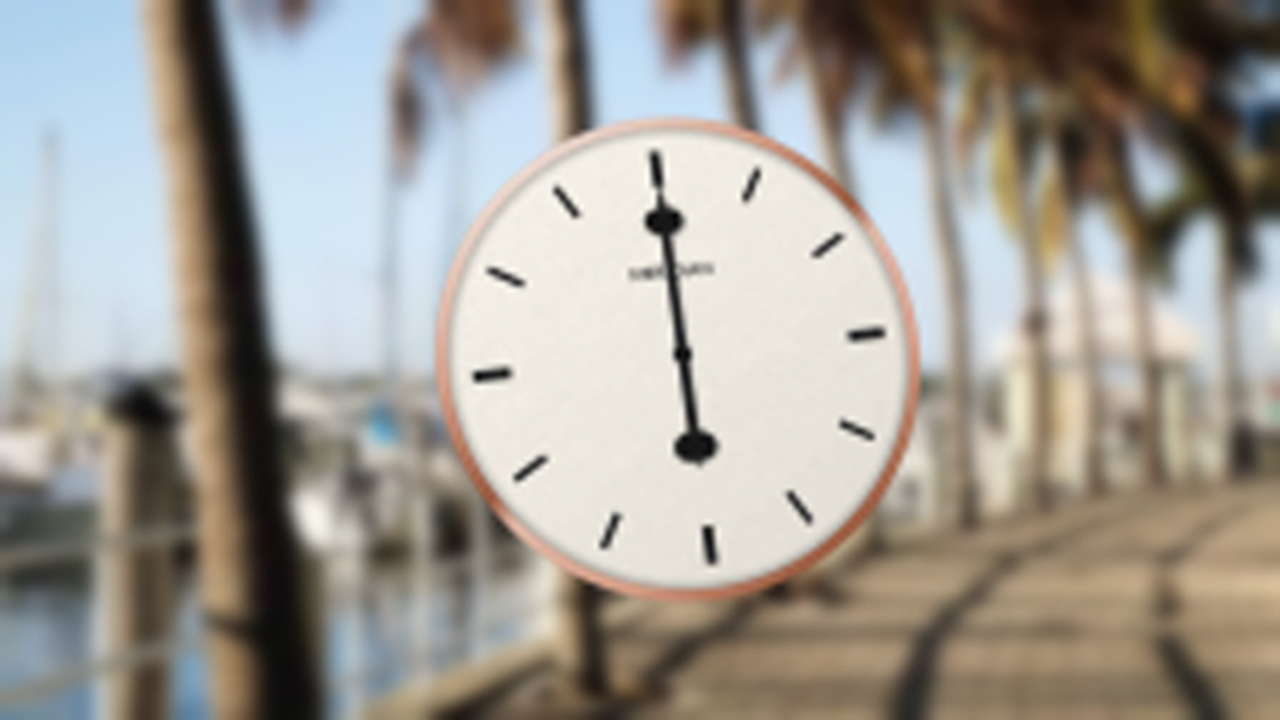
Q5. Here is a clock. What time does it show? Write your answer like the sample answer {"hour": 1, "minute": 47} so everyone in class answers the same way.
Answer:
{"hour": 6, "minute": 0}
